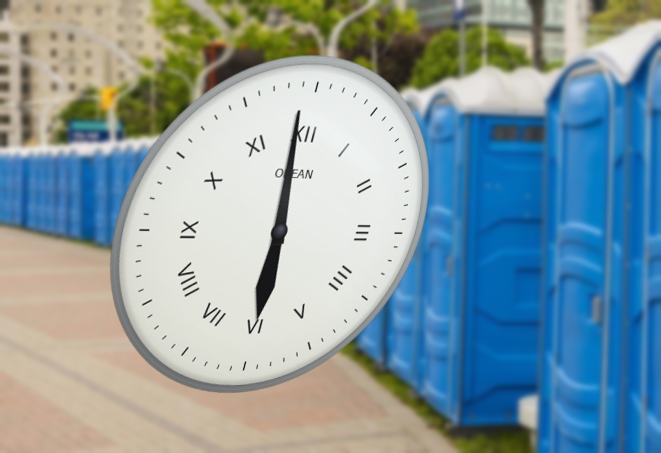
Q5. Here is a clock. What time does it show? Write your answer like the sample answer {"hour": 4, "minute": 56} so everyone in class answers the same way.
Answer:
{"hour": 5, "minute": 59}
